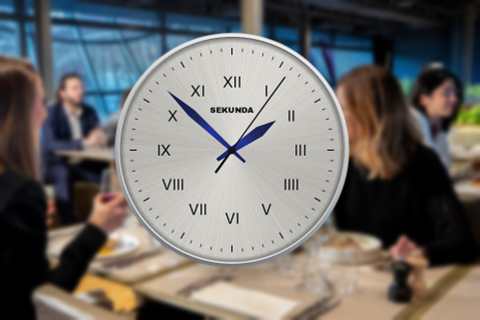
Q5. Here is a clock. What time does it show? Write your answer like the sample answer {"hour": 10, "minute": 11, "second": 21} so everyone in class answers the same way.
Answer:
{"hour": 1, "minute": 52, "second": 6}
